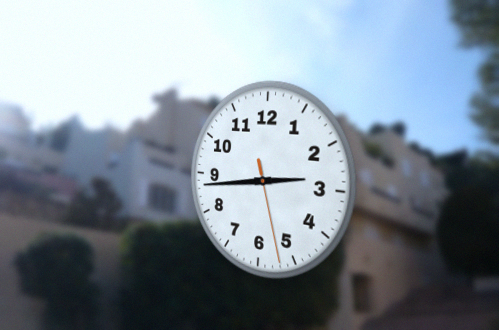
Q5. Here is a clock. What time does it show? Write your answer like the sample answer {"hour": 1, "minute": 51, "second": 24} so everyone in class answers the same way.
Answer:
{"hour": 2, "minute": 43, "second": 27}
